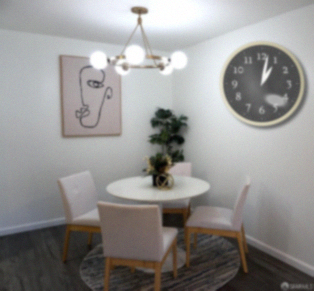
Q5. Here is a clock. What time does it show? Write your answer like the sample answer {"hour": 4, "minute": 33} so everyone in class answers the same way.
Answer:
{"hour": 1, "minute": 2}
